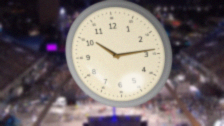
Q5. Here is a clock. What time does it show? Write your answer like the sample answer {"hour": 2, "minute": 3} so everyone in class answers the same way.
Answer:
{"hour": 10, "minute": 14}
